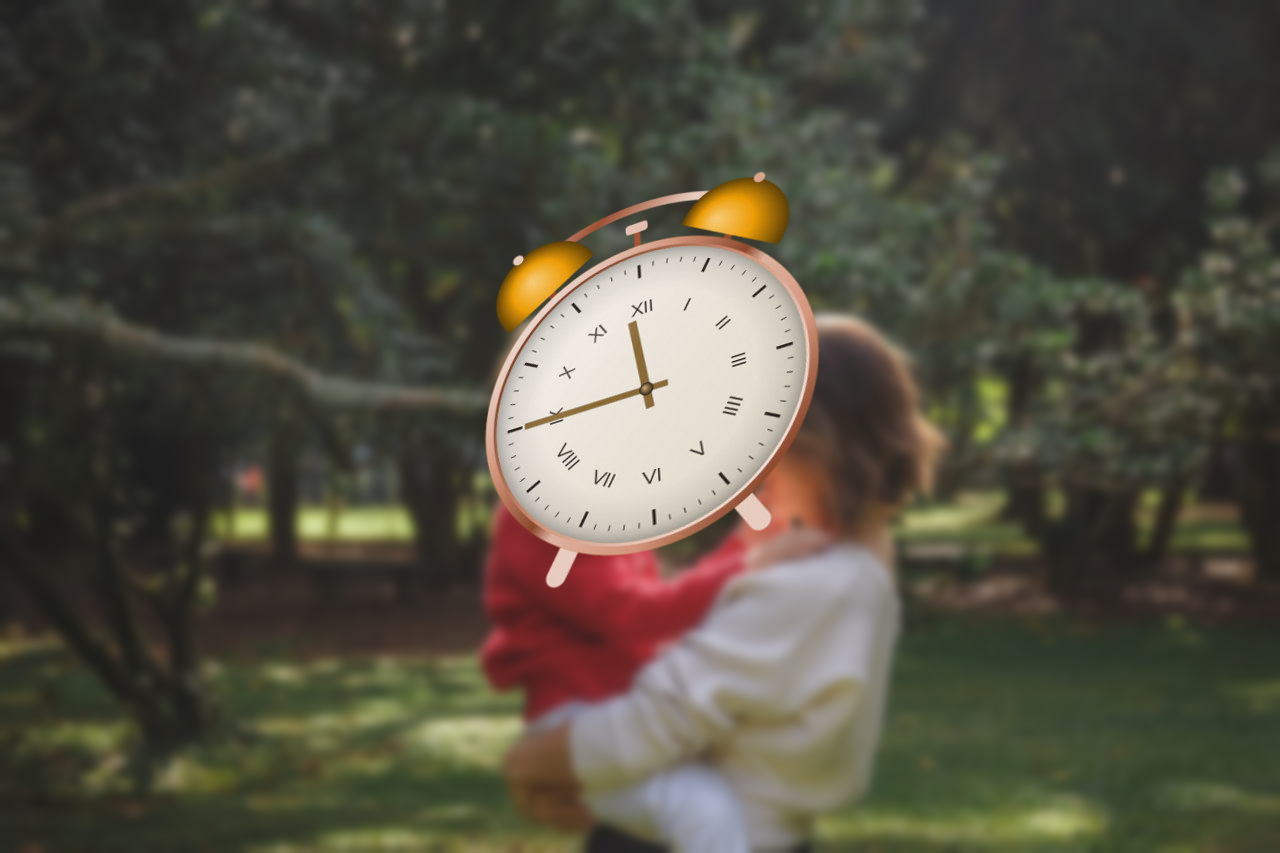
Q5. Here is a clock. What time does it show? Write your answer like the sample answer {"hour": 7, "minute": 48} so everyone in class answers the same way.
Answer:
{"hour": 11, "minute": 45}
